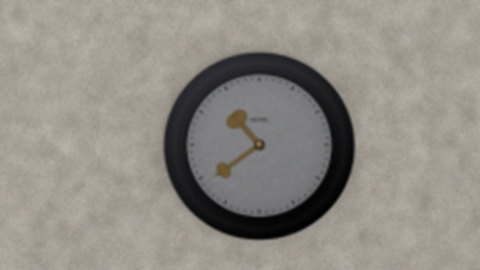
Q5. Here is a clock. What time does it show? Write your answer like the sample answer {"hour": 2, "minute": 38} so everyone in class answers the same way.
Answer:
{"hour": 10, "minute": 39}
